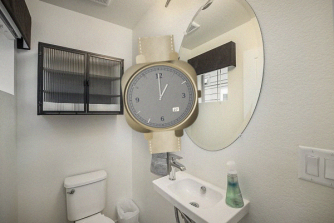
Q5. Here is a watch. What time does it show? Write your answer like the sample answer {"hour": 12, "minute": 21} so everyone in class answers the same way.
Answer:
{"hour": 1, "minute": 0}
